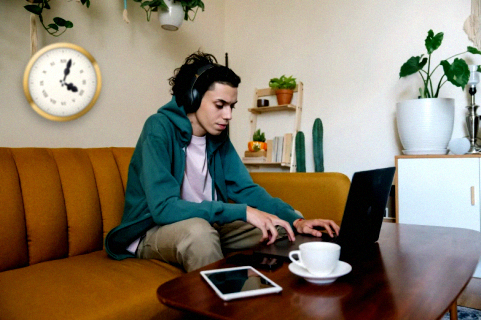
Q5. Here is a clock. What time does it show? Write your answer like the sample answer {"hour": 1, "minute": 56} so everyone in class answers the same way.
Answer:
{"hour": 4, "minute": 3}
